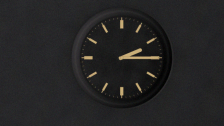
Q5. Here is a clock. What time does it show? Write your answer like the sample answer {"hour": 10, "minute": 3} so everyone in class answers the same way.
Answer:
{"hour": 2, "minute": 15}
